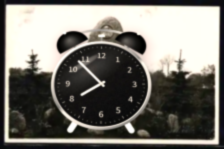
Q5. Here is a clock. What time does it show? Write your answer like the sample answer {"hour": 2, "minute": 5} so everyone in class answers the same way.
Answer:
{"hour": 7, "minute": 53}
